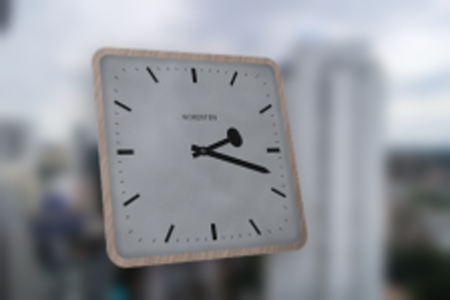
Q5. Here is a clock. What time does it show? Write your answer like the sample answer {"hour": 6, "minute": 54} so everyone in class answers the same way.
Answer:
{"hour": 2, "minute": 18}
